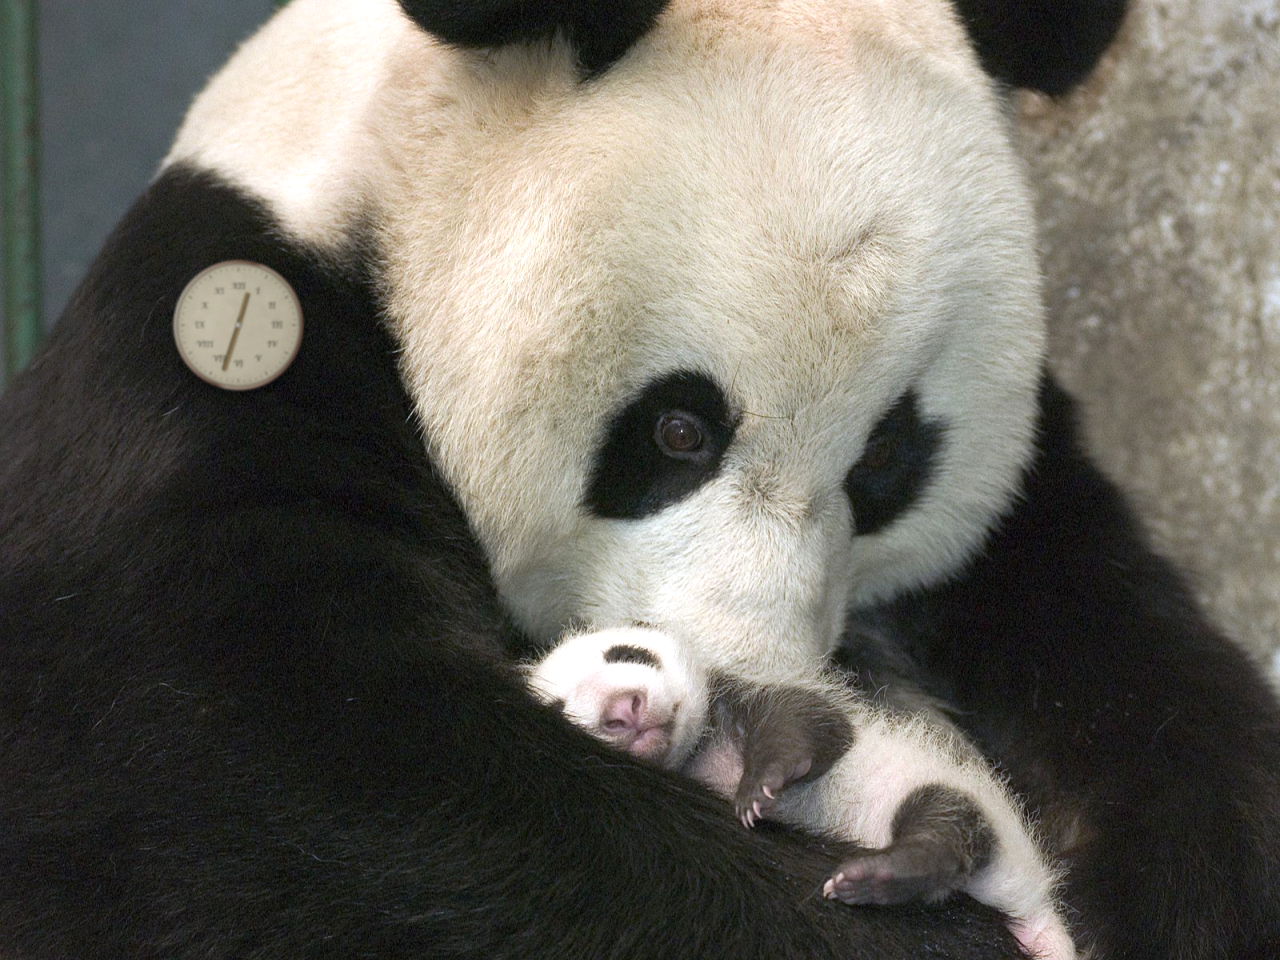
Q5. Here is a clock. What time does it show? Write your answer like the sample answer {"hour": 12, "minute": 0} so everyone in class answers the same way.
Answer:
{"hour": 12, "minute": 33}
